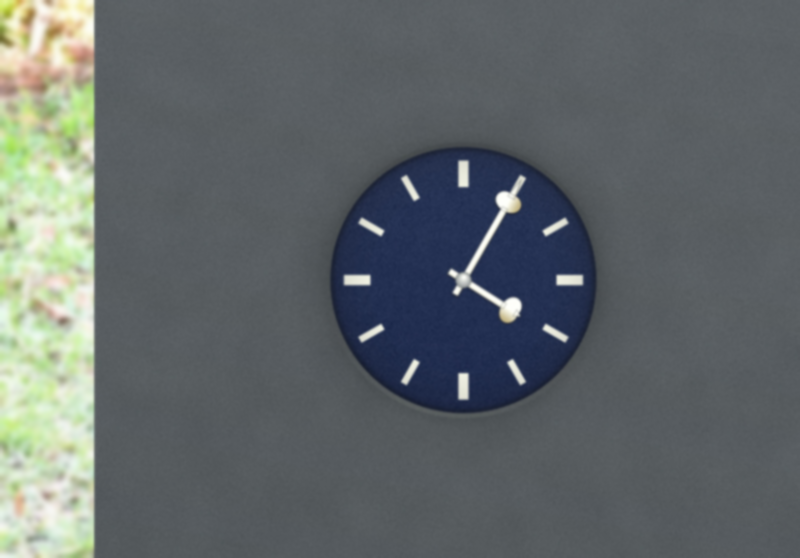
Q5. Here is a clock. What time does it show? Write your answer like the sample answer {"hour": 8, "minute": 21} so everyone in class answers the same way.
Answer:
{"hour": 4, "minute": 5}
